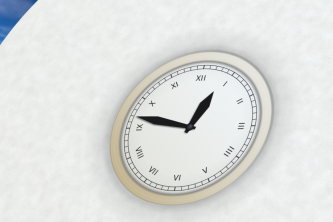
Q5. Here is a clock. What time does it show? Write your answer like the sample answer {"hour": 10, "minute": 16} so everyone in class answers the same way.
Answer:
{"hour": 12, "minute": 47}
